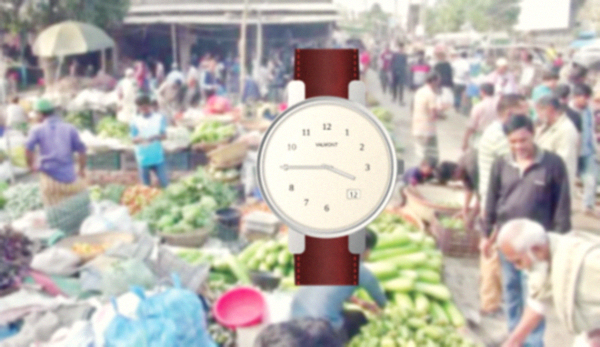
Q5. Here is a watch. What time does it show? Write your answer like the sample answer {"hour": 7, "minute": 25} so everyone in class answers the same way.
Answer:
{"hour": 3, "minute": 45}
